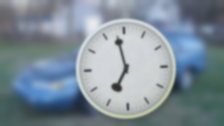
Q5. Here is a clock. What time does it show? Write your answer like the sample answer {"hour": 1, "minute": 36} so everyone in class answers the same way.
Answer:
{"hour": 6, "minute": 58}
